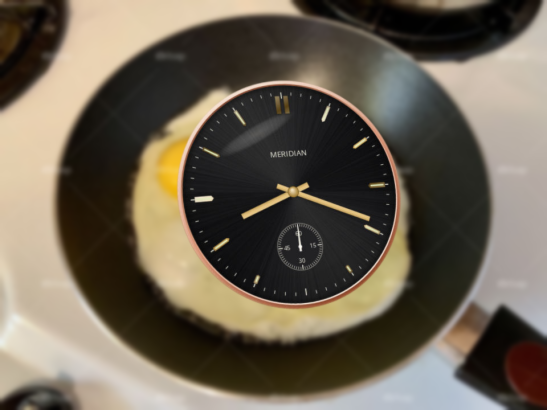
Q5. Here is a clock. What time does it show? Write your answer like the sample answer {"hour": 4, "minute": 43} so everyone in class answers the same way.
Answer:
{"hour": 8, "minute": 19}
